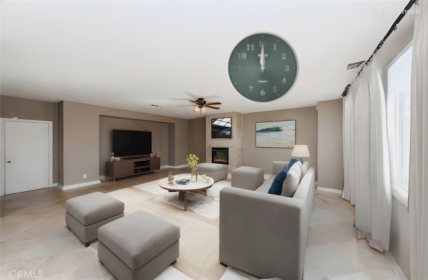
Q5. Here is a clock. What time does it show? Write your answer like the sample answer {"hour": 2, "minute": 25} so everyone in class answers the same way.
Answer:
{"hour": 12, "minute": 0}
